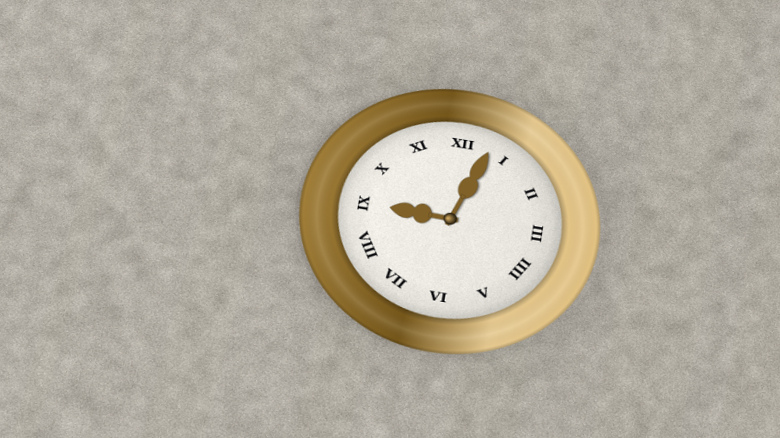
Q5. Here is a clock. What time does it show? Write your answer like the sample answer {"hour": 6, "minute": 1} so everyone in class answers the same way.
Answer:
{"hour": 9, "minute": 3}
